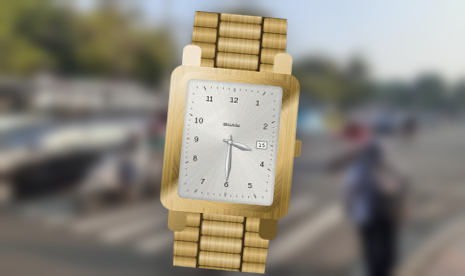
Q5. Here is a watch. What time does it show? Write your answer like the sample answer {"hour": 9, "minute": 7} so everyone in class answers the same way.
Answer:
{"hour": 3, "minute": 30}
